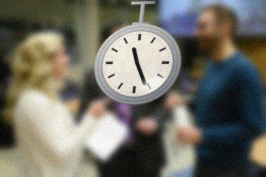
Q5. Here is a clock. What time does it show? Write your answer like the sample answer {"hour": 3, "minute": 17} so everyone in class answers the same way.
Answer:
{"hour": 11, "minute": 26}
